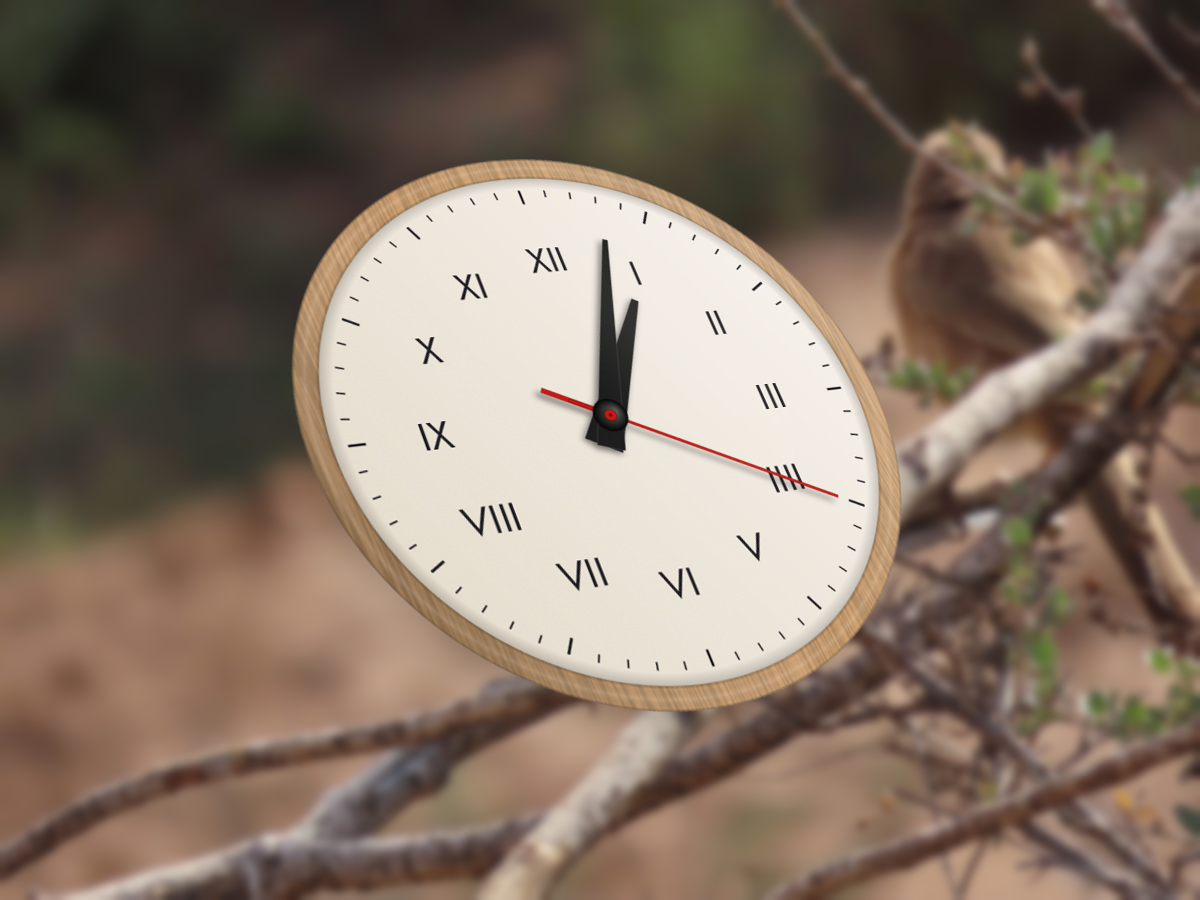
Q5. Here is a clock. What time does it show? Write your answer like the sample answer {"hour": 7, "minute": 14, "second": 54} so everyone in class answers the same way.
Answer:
{"hour": 1, "minute": 3, "second": 20}
